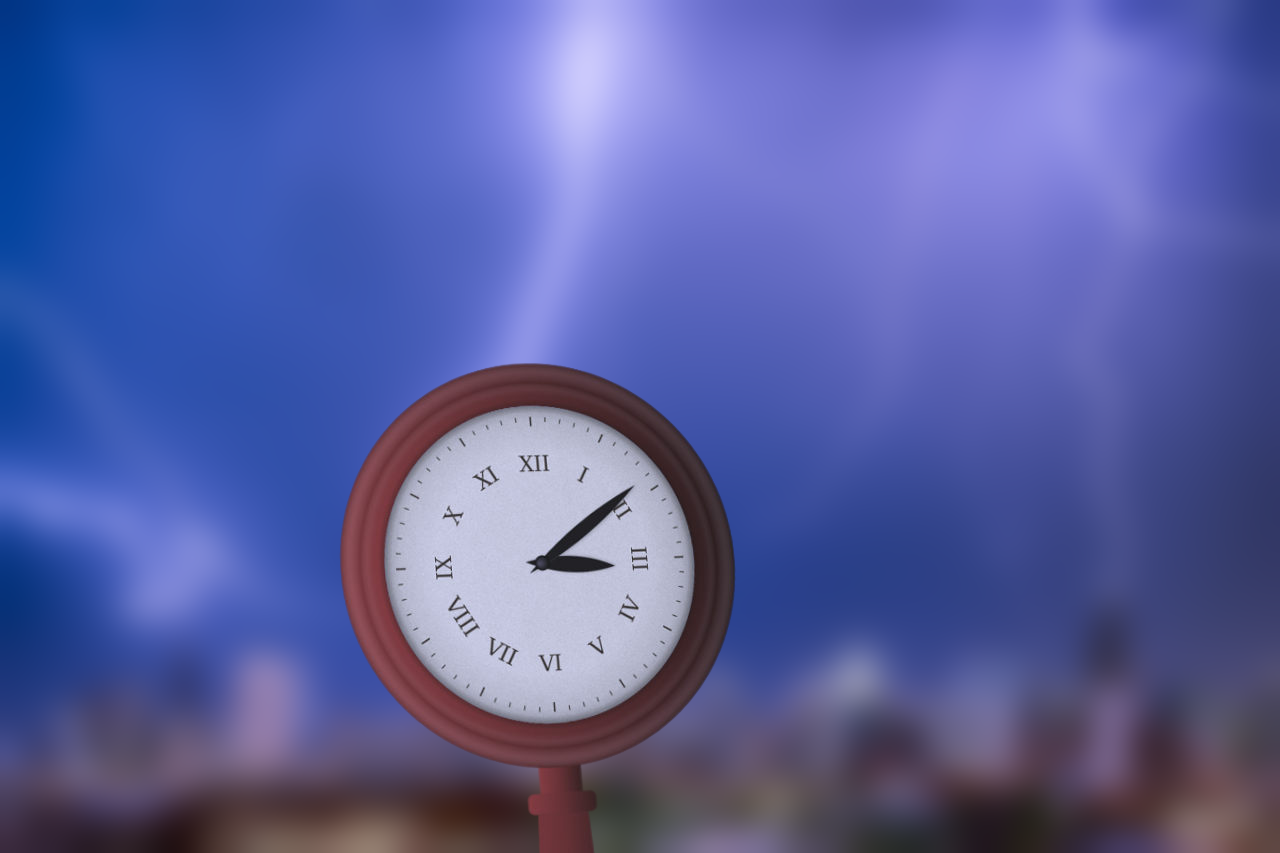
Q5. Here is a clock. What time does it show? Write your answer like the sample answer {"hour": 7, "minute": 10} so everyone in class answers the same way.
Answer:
{"hour": 3, "minute": 9}
